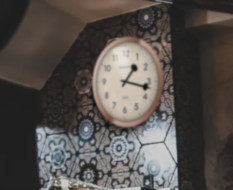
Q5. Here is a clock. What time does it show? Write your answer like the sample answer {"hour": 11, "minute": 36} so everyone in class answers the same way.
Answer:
{"hour": 1, "minute": 17}
